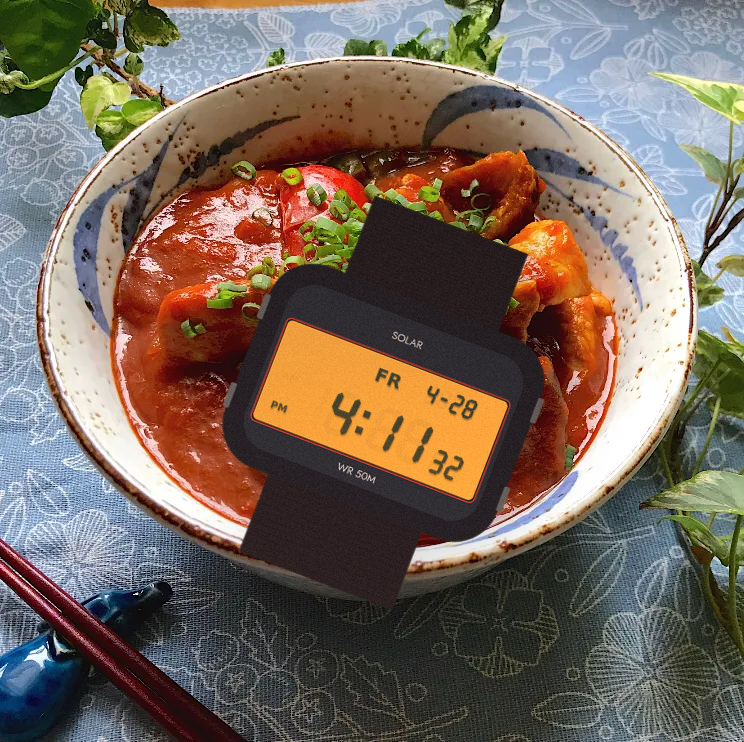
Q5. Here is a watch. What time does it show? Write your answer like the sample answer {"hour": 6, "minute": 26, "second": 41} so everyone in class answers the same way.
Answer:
{"hour": 4, "minute": 11, "second": 32}
